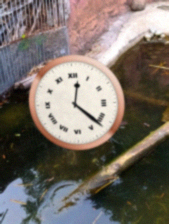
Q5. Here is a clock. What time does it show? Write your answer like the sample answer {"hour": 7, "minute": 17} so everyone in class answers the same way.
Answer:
{"hour": 12, "minute": 22}
